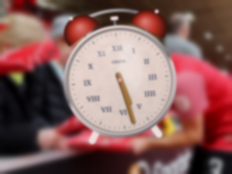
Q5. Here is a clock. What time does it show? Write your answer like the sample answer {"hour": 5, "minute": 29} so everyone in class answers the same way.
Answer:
{"hour": 5, "minute": 28}
